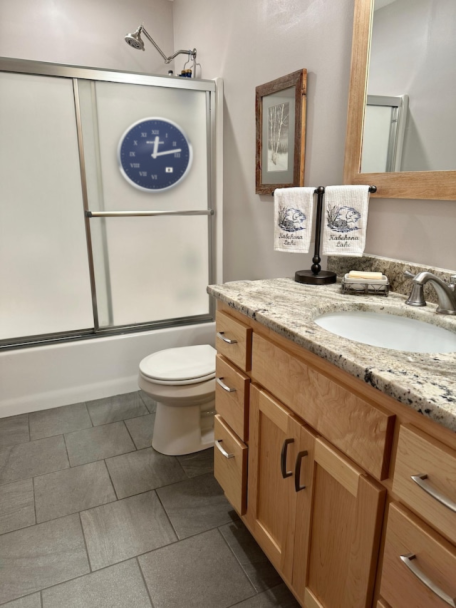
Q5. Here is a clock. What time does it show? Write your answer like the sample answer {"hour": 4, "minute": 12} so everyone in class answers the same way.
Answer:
{"hour": 12, "minute": 13}
